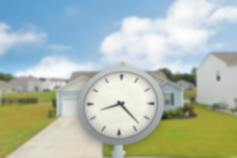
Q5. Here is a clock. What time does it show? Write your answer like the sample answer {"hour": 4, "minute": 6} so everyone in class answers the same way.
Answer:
{"hour": 8, "minute": 23}
